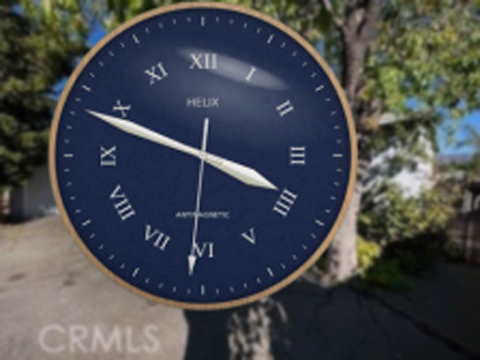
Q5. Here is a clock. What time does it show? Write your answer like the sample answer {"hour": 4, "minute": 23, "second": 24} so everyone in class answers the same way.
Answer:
{"hour": 3, "minute": 48, "second": 31}
